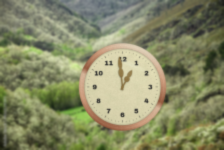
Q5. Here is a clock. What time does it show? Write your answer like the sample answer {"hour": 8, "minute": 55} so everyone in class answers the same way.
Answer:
{"hour": 12, "minute": 59}
